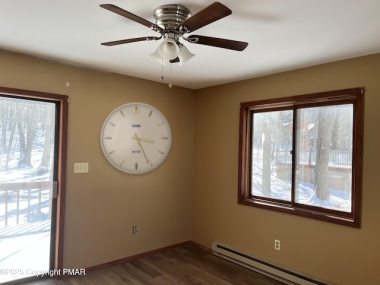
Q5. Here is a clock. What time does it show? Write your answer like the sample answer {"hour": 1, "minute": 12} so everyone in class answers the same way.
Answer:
{"hour": 3, "minute": 26}
